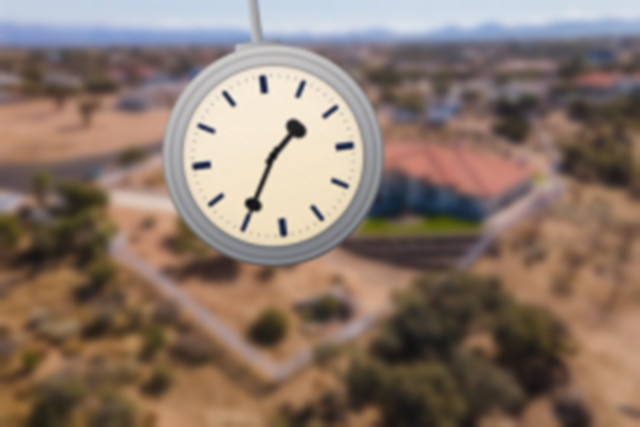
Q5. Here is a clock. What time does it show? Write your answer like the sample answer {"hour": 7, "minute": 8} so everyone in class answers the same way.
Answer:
{"hour": 1, "minute": 35}
